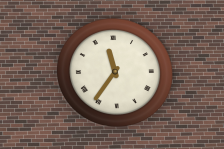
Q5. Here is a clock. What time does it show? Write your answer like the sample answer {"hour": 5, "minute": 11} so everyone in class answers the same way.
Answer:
{"hour": 11, "minute": 36}
